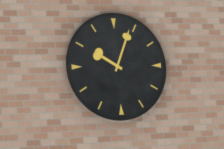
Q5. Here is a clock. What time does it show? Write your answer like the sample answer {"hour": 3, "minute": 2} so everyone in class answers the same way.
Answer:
{"hour": 10, "minute": 4}
